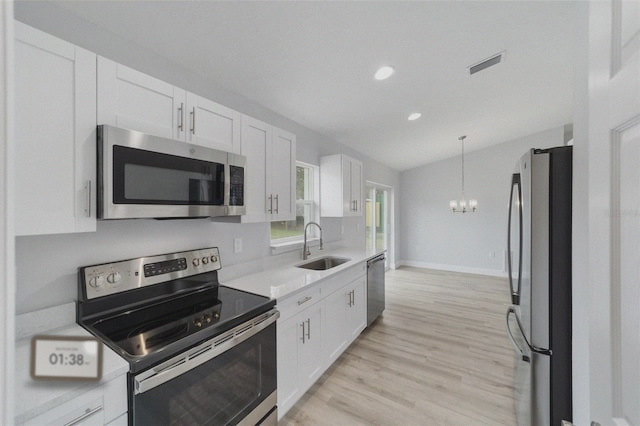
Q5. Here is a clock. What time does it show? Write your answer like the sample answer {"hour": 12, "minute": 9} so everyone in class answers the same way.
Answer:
{"hour": 1, "minute": 38}
